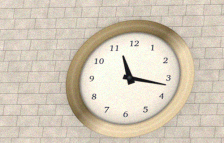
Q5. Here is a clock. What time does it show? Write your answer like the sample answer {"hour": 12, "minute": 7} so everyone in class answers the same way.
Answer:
{"hour": 11, "minute": 17}
